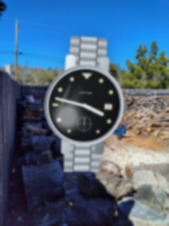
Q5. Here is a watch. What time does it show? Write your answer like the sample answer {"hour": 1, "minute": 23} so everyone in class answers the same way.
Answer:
{"hour": 3, "minute": 47}
